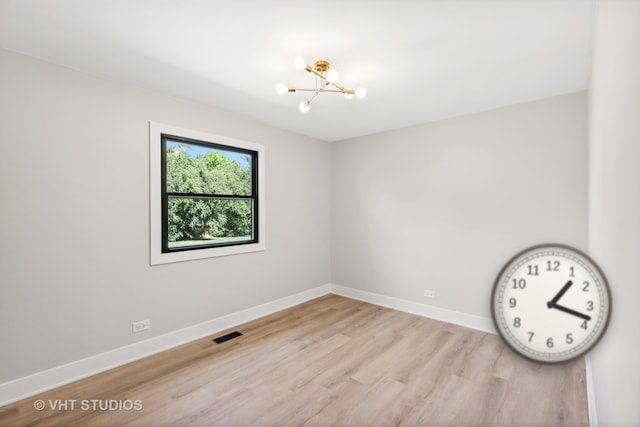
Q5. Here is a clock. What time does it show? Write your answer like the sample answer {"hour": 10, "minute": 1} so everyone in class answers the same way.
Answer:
{"hour": 1, "minute": 18}
